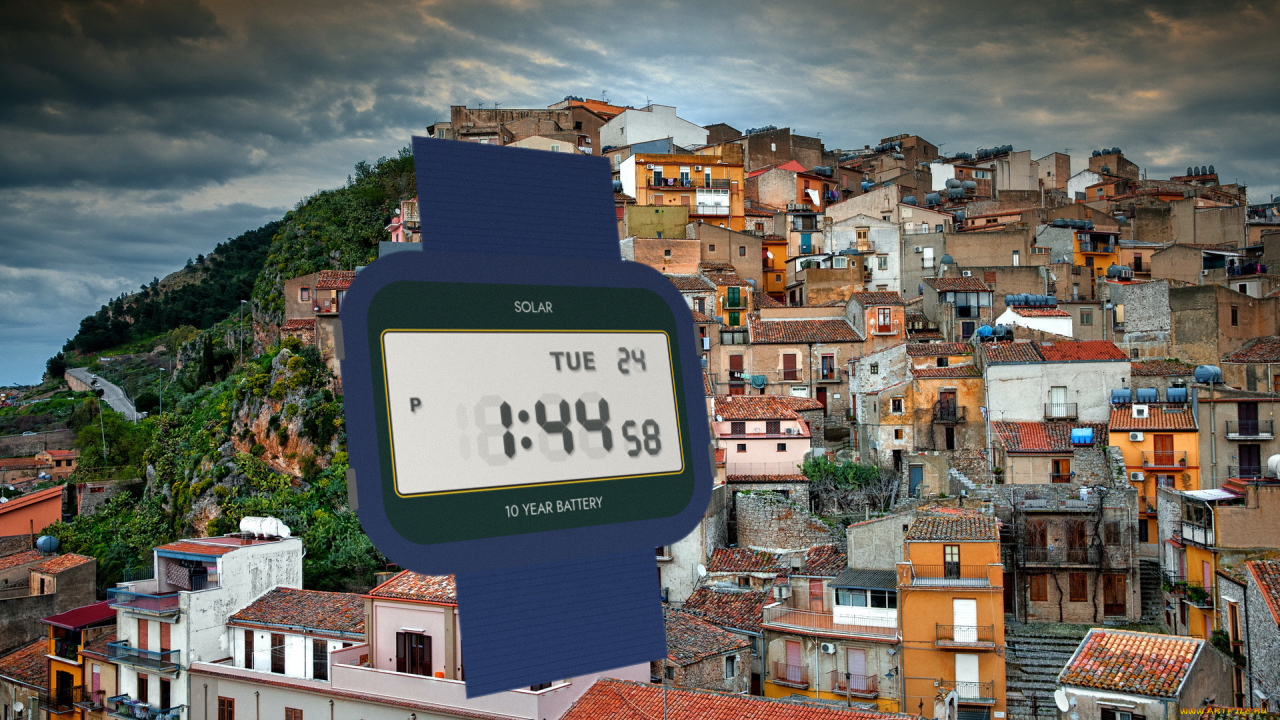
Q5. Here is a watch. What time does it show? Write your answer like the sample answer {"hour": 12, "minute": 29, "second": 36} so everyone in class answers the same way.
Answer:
{"hour": 1, "minute": 44, "second": 58}
